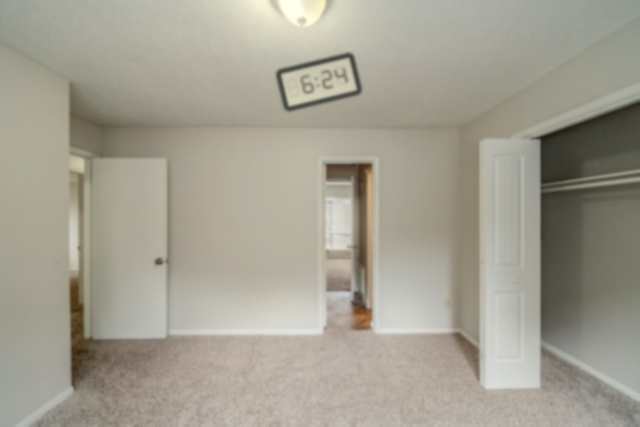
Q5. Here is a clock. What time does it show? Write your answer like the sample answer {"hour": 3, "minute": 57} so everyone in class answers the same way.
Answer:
{"hour": 6, "minute": 24}
